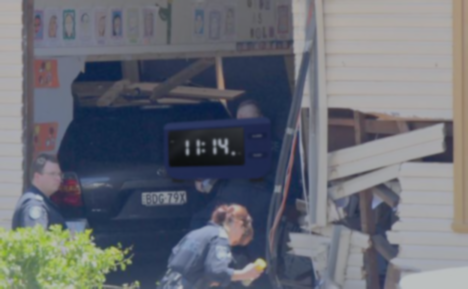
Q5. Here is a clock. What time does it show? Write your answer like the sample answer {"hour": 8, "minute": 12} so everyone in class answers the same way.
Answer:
{"hour": 11, "minute": 14}
